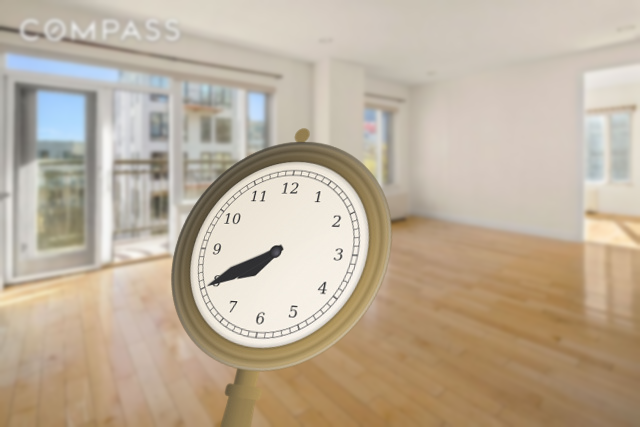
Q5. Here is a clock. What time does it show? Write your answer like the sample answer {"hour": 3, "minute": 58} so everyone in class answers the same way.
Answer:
{"hour": 7, "minute": 40}
